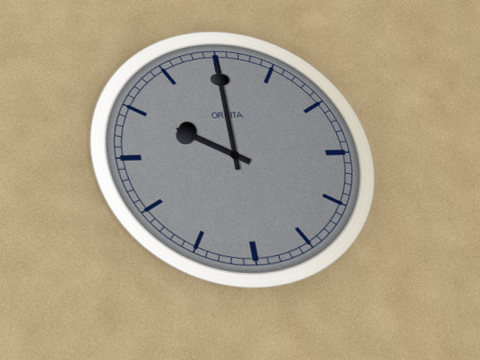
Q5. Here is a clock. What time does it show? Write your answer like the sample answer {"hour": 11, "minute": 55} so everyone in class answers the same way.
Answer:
{"hour": 10, "minute": 0}
